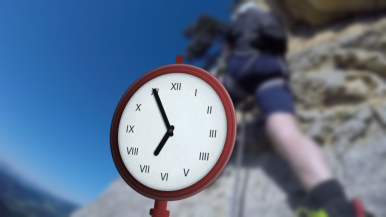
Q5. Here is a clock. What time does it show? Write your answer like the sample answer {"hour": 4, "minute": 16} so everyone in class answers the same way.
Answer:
{"hour": 6, "minute": 55}
